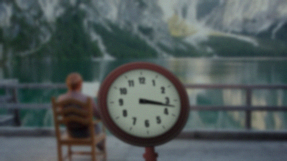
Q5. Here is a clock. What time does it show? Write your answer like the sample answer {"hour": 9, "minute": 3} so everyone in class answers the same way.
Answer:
{"hour": 3, "minute": 17}
